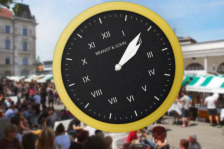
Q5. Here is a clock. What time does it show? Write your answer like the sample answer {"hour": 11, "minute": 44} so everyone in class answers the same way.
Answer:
{"hour": 2, "minute": 9}
